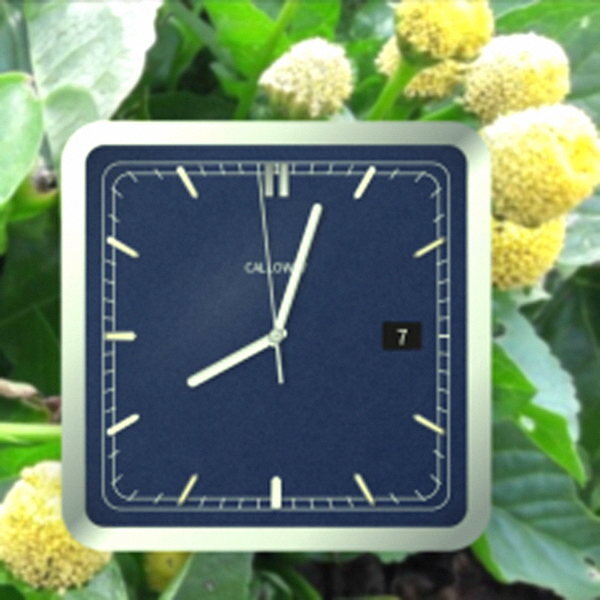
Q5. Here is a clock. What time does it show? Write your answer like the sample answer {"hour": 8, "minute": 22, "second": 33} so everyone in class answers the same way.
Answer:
{"hour": 8, "minute": 2, "second": 59}
